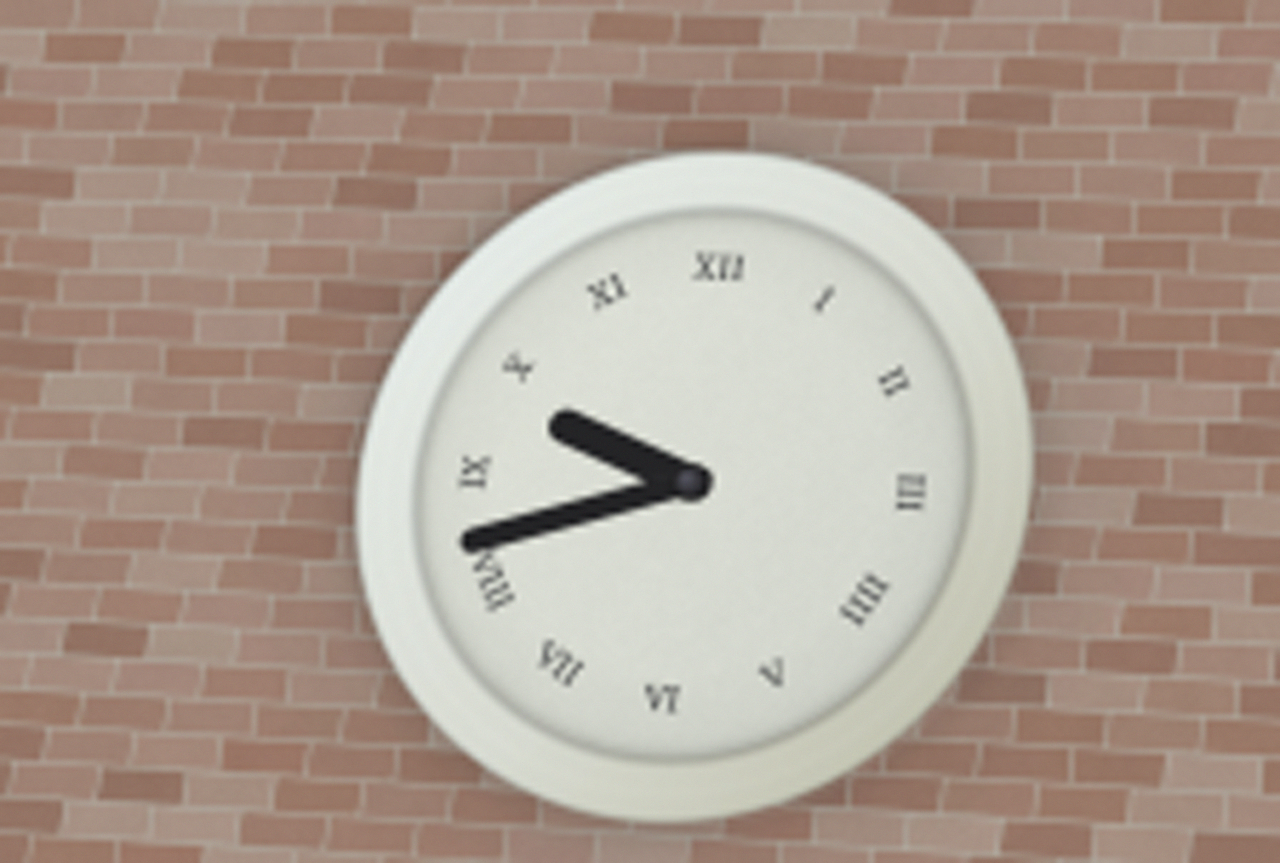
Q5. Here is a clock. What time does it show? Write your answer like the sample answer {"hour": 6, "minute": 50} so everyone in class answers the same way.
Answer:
{"hour": 9, "minute": 42}
